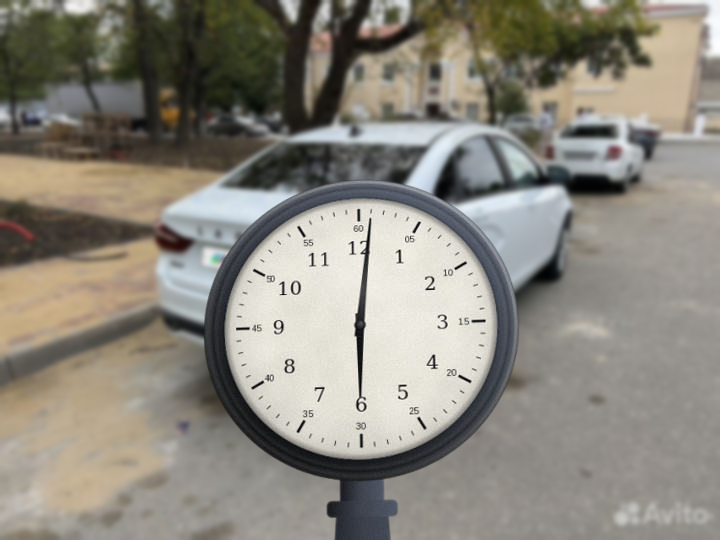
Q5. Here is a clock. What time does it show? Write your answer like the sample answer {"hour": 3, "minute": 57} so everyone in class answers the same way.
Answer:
{"hour": 6, "minute": 1}
